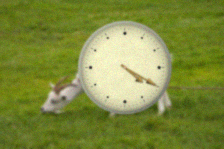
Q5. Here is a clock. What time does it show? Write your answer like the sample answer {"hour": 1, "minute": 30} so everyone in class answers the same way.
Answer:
{"hour": 4, "minute": 20}
